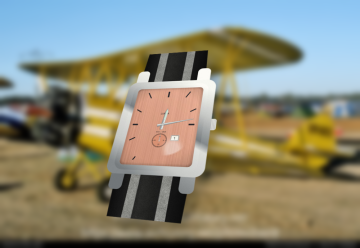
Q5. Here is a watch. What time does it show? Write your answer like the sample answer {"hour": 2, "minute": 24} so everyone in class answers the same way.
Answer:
{"hour": 12, "minute": 13}
